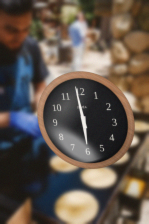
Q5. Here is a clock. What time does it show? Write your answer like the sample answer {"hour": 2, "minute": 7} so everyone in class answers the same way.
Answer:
{"hour": 5, "minute": 59}
